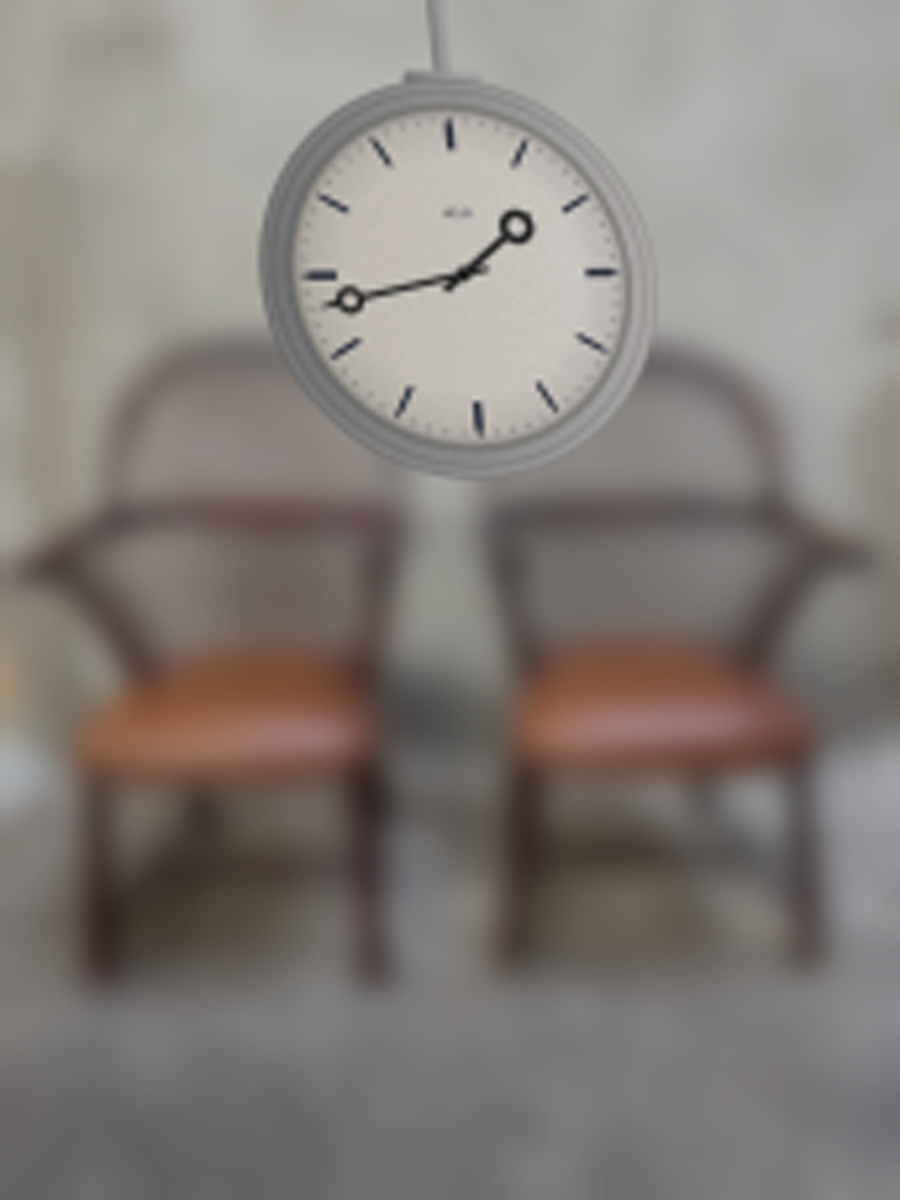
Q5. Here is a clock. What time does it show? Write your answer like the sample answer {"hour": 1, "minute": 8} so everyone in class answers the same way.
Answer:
{"hour": 1, "minute": 43}
